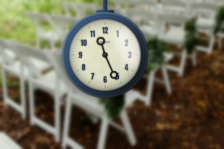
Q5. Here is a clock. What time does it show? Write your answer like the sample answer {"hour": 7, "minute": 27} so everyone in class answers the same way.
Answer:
{"hour": 11, "minute": 26}
